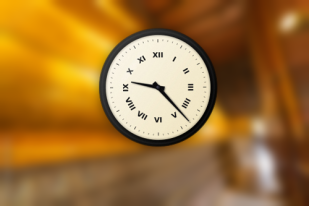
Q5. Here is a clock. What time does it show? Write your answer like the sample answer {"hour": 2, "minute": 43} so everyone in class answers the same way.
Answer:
{"hour": 9, "minute": 23}
